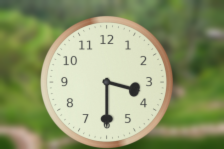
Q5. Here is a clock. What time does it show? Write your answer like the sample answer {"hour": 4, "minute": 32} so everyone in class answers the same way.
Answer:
{"hour": 3, "minute": 30}
